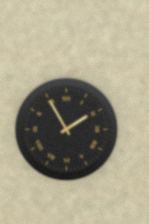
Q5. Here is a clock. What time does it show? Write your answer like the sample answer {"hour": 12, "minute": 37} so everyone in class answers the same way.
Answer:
{"hour": 1, "minute": 55}
